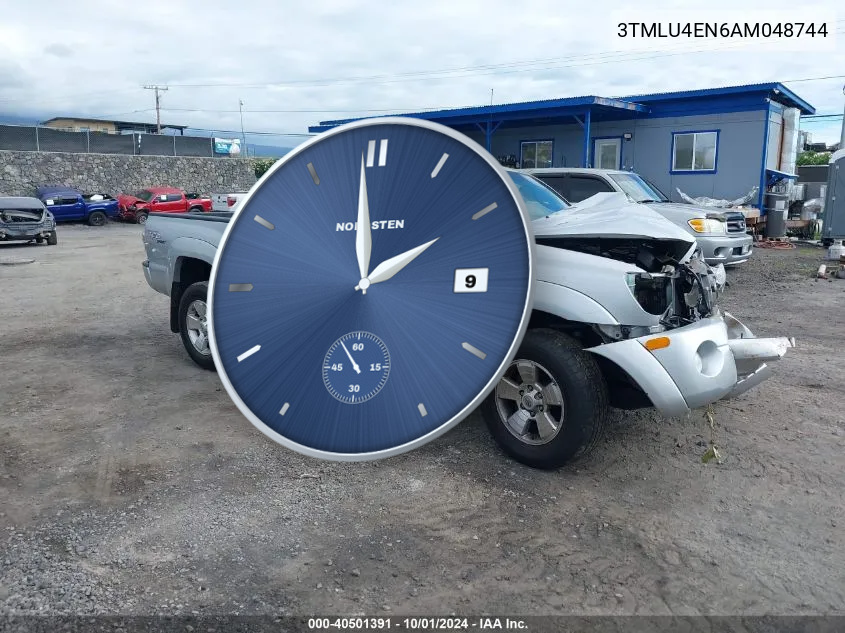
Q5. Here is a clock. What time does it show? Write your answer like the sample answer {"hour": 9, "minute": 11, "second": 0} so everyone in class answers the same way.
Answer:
{"hour": 1, "minute": 58, "second": 54}
